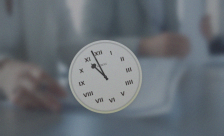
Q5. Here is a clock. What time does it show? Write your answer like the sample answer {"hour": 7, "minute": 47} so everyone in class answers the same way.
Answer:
{"hour": 10, "minute": 58}
